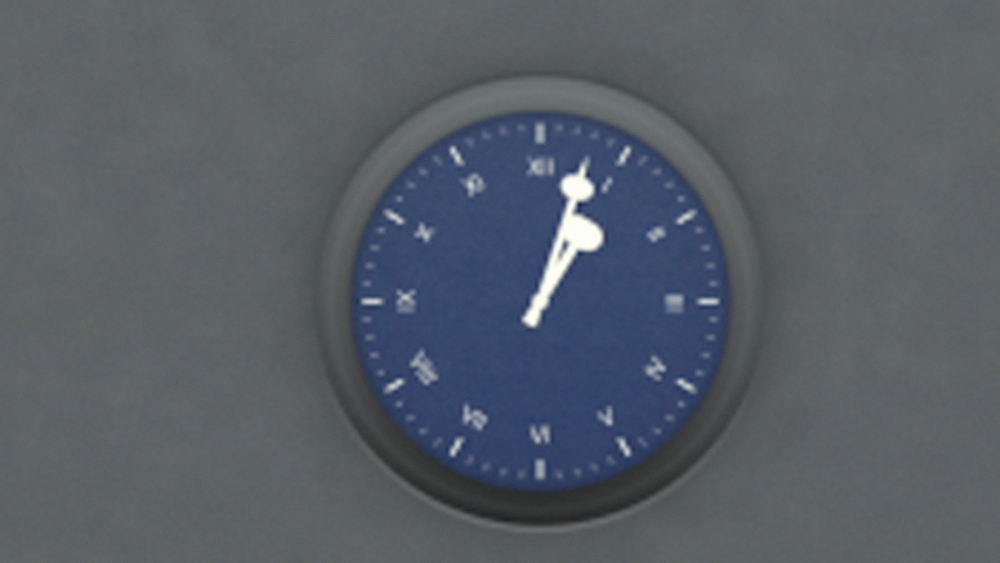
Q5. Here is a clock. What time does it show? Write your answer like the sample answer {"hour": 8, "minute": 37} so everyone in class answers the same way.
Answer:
{"hour": 1, "minute": 3}
